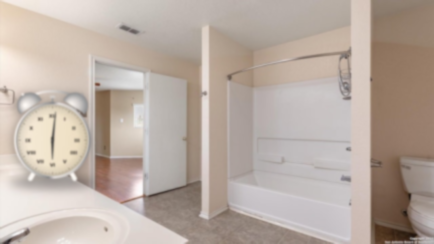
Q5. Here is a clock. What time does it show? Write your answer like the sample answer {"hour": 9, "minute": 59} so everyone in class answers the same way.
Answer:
{"hour": 6, "minute": 1}
